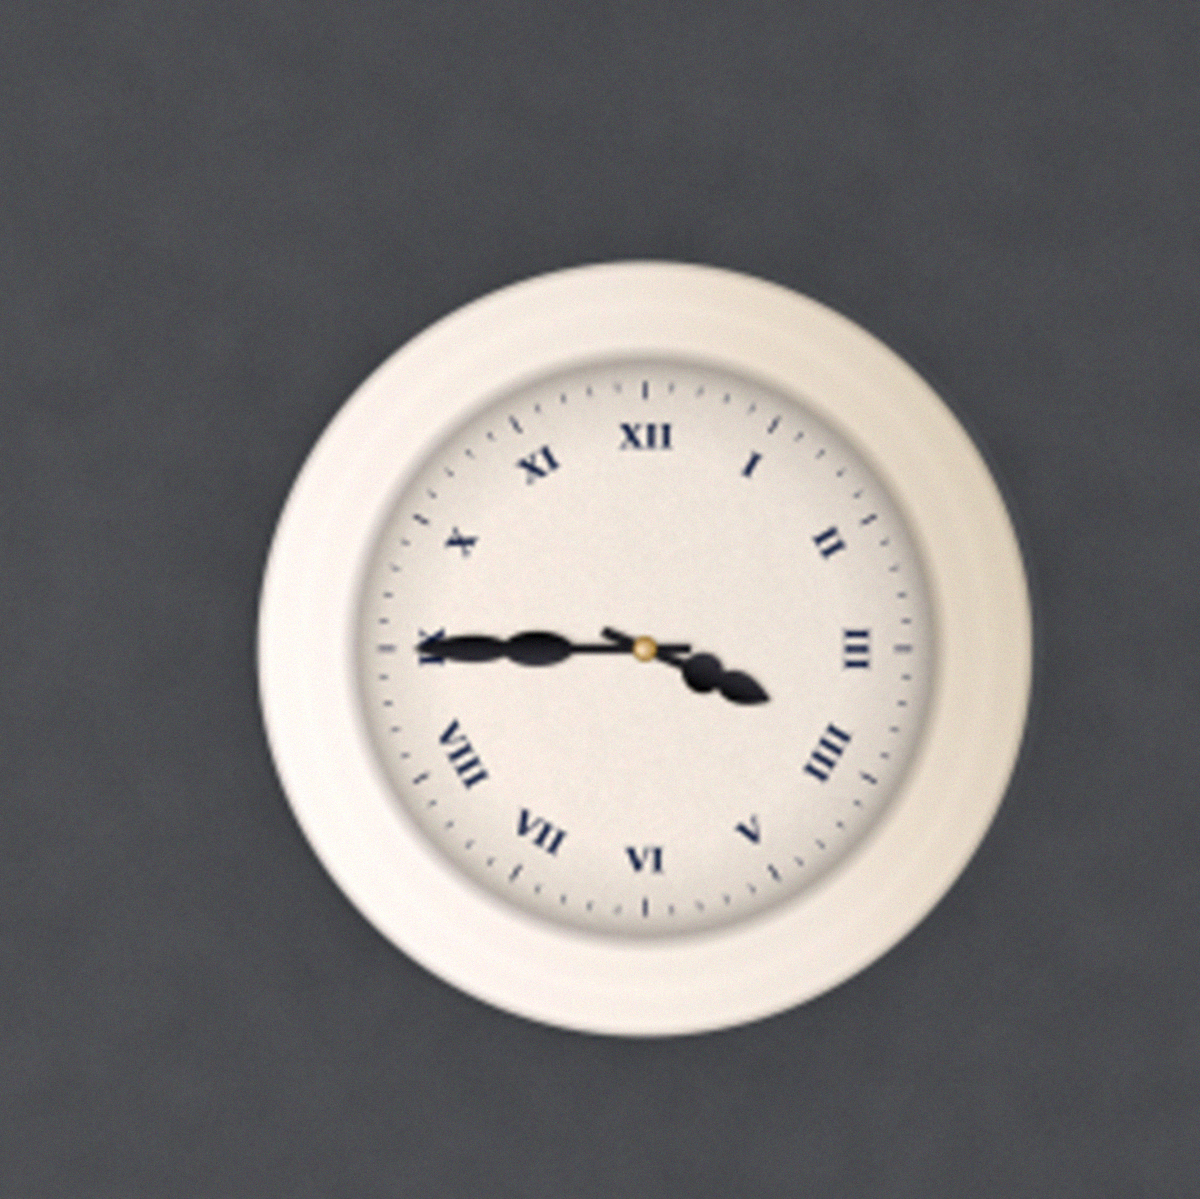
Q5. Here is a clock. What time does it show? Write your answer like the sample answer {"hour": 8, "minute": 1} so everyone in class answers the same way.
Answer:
{"hour": 3, "minute": 45}
